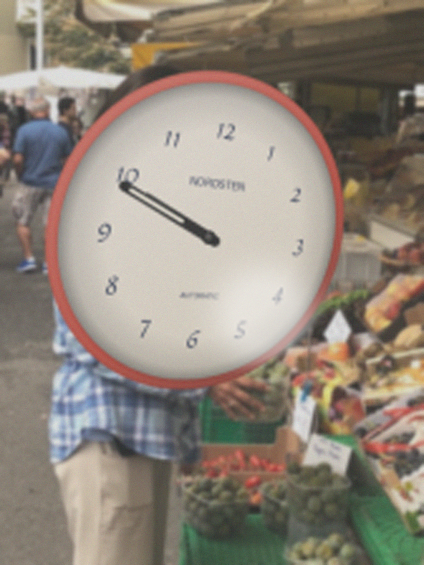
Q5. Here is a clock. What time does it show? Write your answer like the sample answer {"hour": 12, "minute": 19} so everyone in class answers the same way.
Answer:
{"hour": 9, "minute": 49}
